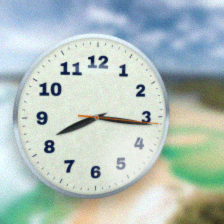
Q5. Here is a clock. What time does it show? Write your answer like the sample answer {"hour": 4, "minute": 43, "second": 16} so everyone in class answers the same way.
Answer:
{"hour": 8, "minute": 16, "second": 16}
